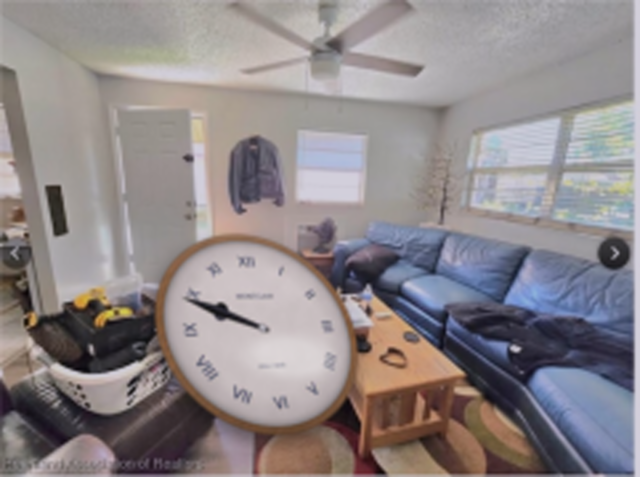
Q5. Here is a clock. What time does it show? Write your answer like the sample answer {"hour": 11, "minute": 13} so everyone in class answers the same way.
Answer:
{"hour": 9, "minute": 49}
